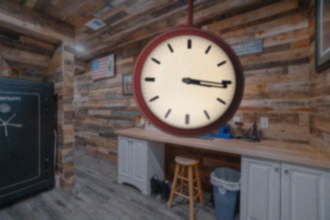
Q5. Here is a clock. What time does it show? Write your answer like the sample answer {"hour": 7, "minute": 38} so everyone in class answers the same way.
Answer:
{"hour": 3, "minute": 16}
